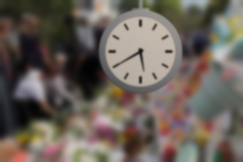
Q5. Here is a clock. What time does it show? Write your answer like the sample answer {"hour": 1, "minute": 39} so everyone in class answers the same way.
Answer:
{"hour": 5, "minute": 40}
